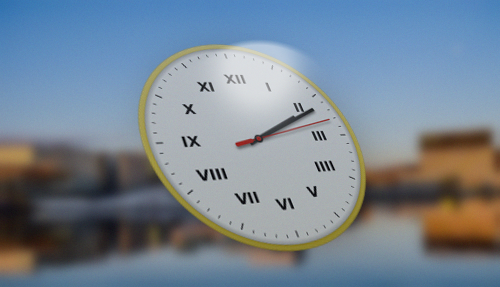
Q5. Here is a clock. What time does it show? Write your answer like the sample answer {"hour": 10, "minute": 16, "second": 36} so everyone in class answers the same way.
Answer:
{"hour": 2, "minute": 11, "second": 13}
